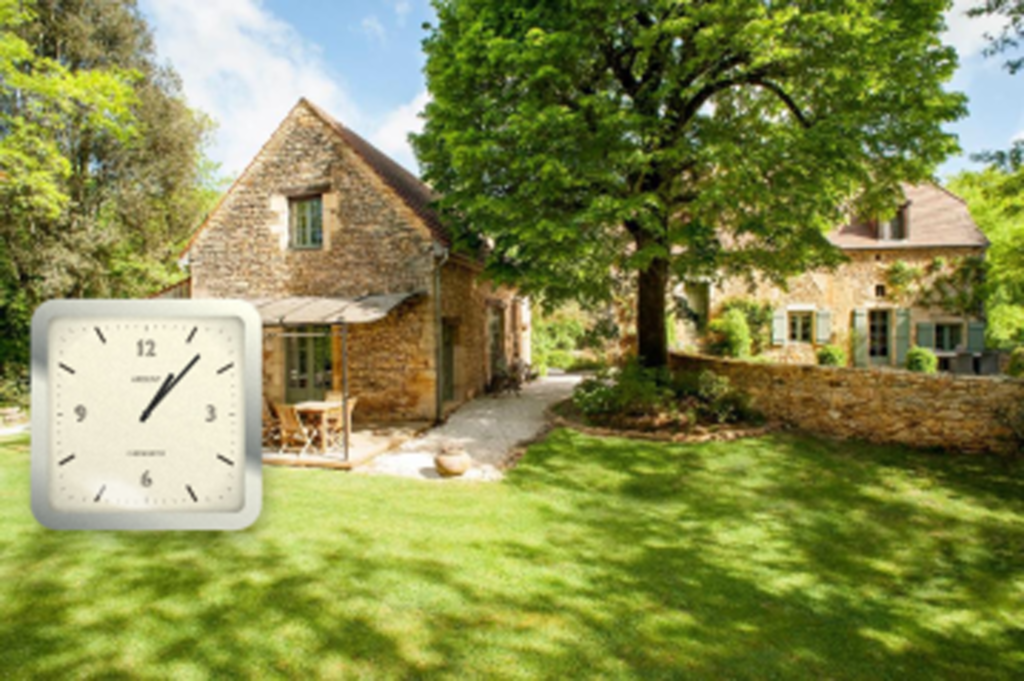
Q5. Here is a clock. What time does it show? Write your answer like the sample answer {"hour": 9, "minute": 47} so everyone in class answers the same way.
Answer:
{"hour": 1, "minute": 7}
